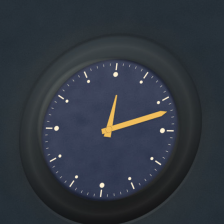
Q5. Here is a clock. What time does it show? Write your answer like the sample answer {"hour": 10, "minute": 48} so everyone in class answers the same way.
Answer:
{"hour": 12, "minute": 12}
